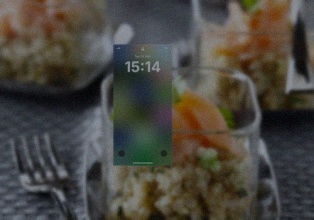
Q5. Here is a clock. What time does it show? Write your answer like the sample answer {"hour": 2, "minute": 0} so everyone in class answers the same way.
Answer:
{"hour": 15, "minute": 14}
